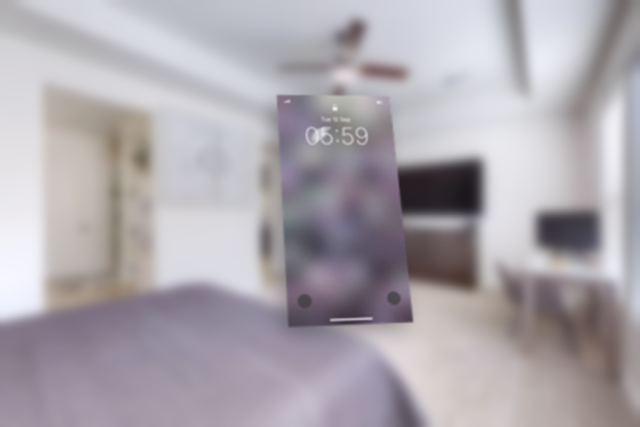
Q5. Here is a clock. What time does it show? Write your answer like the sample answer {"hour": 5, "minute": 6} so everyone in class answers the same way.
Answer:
{"hour": 5, "minute": 59}
